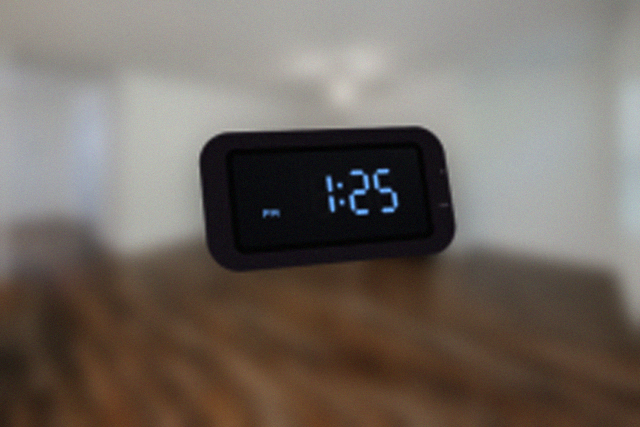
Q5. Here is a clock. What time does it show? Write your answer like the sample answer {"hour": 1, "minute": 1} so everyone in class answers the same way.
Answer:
{"hour": 1, "minute": 25}
